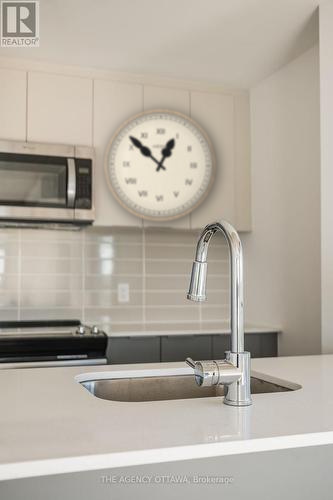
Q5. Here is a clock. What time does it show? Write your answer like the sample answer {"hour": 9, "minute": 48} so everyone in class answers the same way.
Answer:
{"hour": 12, "minute": 52}
